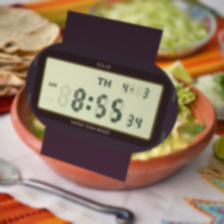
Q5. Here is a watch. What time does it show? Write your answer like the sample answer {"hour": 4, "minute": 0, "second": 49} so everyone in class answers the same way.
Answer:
{"hour": 8, "minute": 55, "second": 34}
